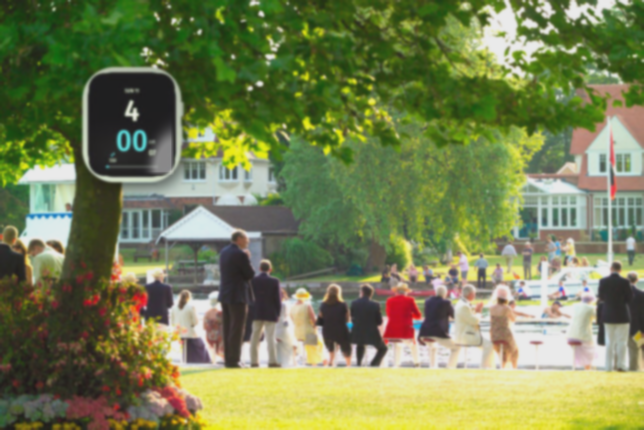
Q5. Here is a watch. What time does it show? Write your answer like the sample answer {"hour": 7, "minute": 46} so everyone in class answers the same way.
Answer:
{"hour": 4, "minute": 0}
